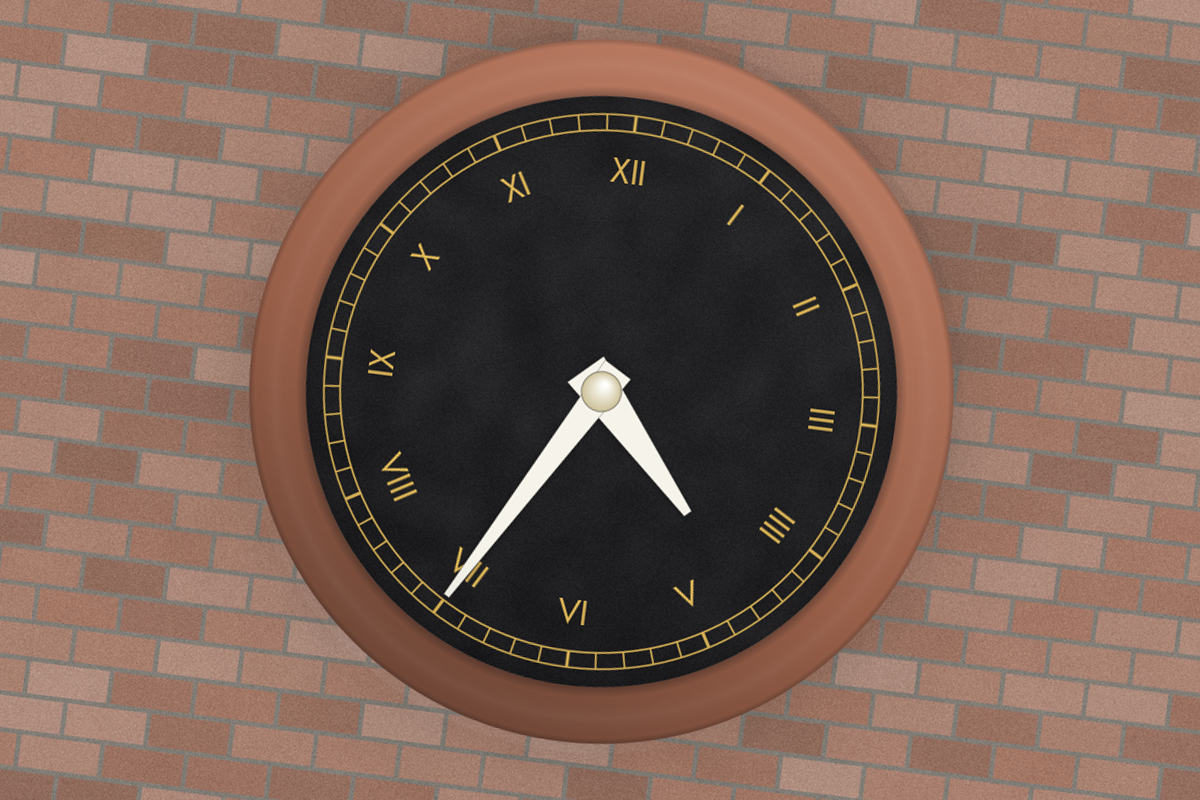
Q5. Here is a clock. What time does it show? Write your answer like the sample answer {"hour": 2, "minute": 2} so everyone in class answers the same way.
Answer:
{"hour": 4, "minute": 35}
